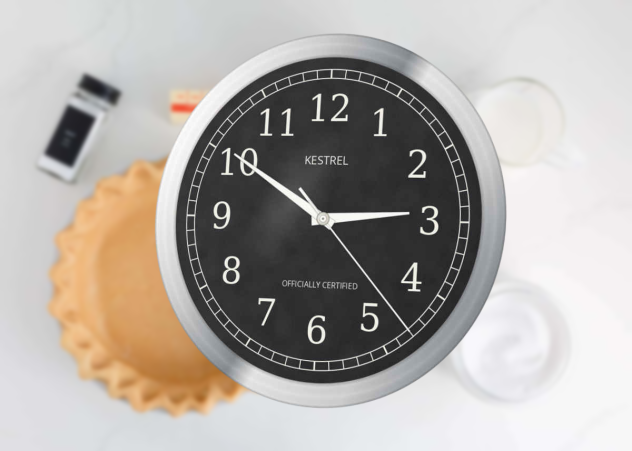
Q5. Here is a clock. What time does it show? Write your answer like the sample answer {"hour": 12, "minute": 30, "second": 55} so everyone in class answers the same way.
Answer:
{"hour": 2, "minute": 50, "second": 23}
